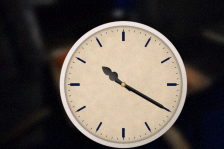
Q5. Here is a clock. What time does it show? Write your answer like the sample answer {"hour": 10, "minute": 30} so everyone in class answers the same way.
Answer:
{"hour": 10, "minute": 20}
